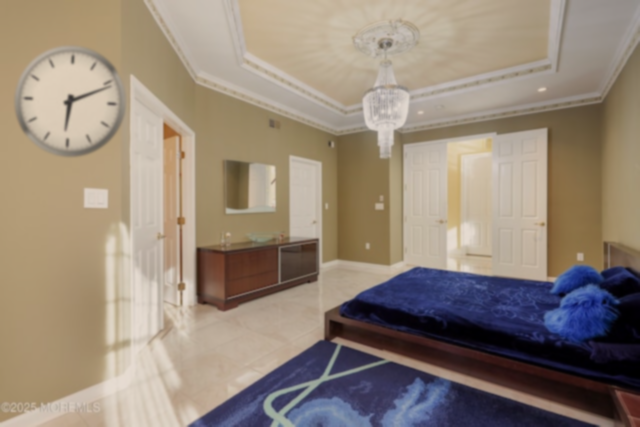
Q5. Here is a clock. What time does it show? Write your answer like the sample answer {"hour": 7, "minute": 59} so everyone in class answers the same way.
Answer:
{"hour": 6, "minute": 11}
